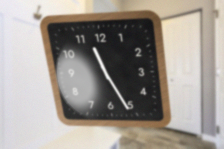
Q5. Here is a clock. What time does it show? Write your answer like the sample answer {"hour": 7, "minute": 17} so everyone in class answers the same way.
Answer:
{"hour": 11, "minute": 26}
